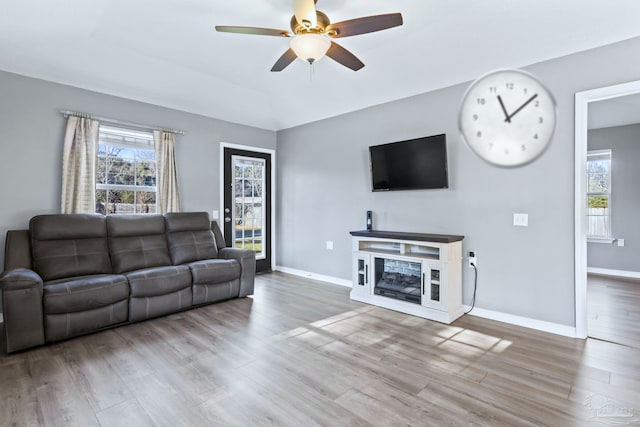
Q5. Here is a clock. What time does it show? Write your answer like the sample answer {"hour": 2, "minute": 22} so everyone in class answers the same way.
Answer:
{"hour": 11, "minute": 8}
